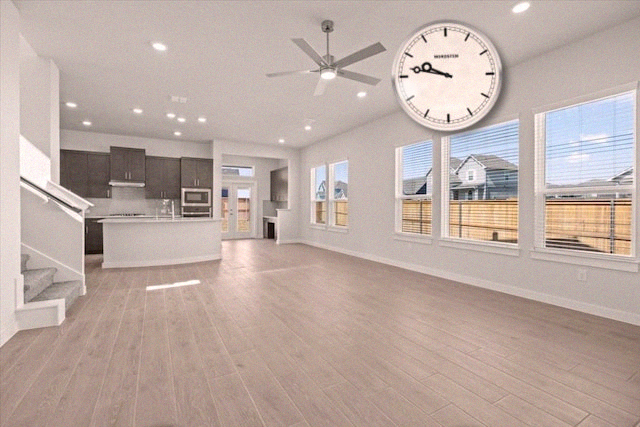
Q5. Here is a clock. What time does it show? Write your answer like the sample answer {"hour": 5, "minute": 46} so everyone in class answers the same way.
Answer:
{"hour": 9, "minute": 47}
